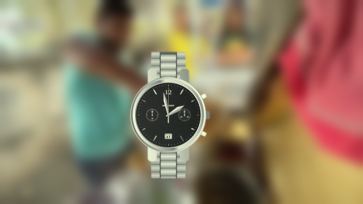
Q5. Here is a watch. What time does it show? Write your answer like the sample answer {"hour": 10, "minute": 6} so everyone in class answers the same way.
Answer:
{"hour": 1, "minute": 58}
